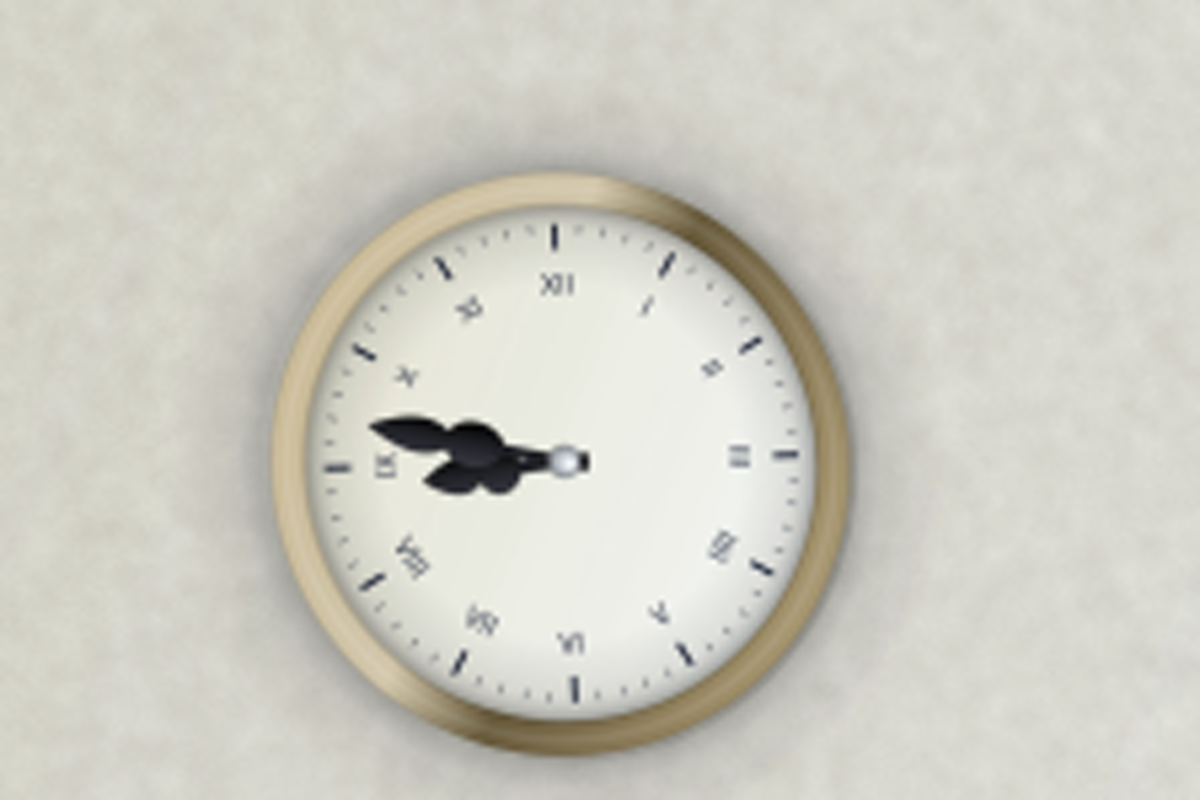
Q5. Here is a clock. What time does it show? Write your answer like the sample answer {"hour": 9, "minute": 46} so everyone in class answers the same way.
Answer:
{"hour": 8, "minute": 47}
